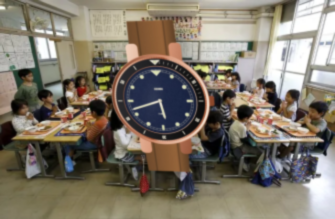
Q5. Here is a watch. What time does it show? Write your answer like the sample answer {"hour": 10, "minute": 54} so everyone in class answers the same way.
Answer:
{"hour": 5, "minute": 42}
